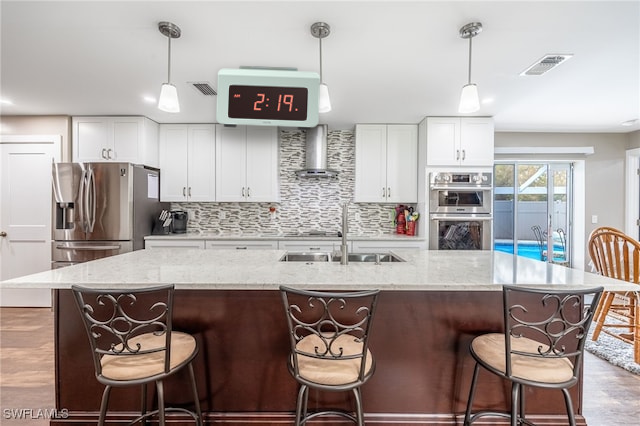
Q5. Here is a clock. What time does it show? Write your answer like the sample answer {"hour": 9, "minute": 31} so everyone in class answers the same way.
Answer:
{"hour": 2, "minute": 19}
